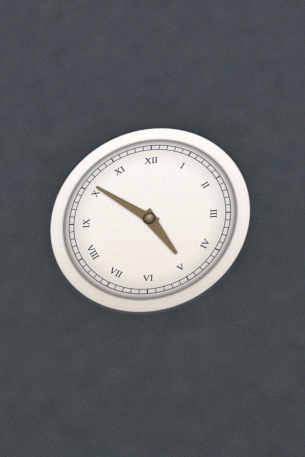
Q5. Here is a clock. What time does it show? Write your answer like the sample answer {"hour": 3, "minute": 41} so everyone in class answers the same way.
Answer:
{"hour": 4, "minute": 51}
